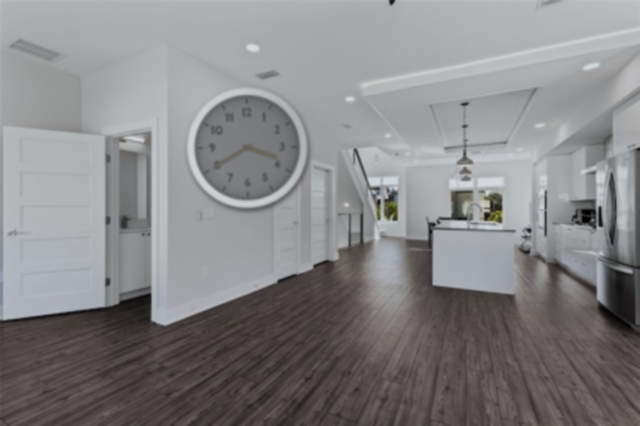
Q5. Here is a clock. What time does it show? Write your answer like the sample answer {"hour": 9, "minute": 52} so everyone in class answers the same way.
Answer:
{"hour": 3, "minute": 40}
